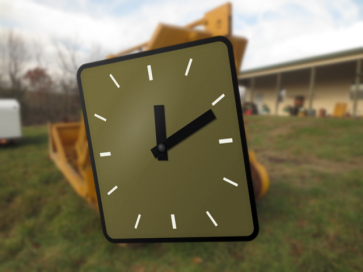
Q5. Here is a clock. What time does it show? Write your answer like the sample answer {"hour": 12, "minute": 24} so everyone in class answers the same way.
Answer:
{"hour": 12, "minute": 11}
